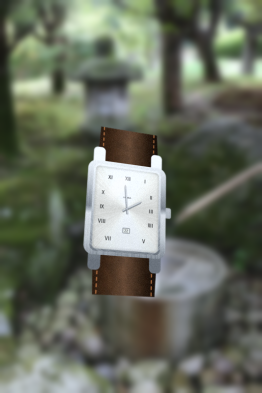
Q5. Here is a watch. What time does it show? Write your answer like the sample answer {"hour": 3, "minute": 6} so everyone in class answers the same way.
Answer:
{"hour": 1, "minute": 59}
